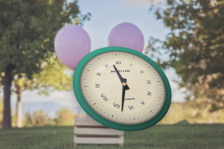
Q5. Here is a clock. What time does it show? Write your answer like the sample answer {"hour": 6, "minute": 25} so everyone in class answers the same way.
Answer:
{"hour": 11, "minute": 33}
